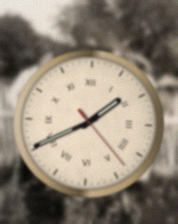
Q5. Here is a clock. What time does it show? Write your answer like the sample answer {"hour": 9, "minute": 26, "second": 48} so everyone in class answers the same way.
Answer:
{"hour": 1, "minute": 40, "second": 23}
